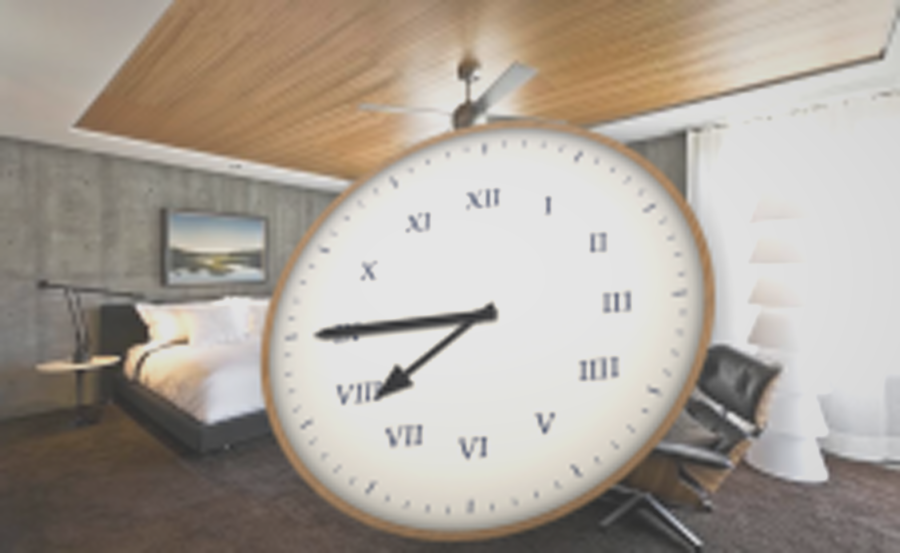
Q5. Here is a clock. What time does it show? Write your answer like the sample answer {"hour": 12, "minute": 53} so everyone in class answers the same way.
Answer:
{"hour": 7, "minute": 45}
